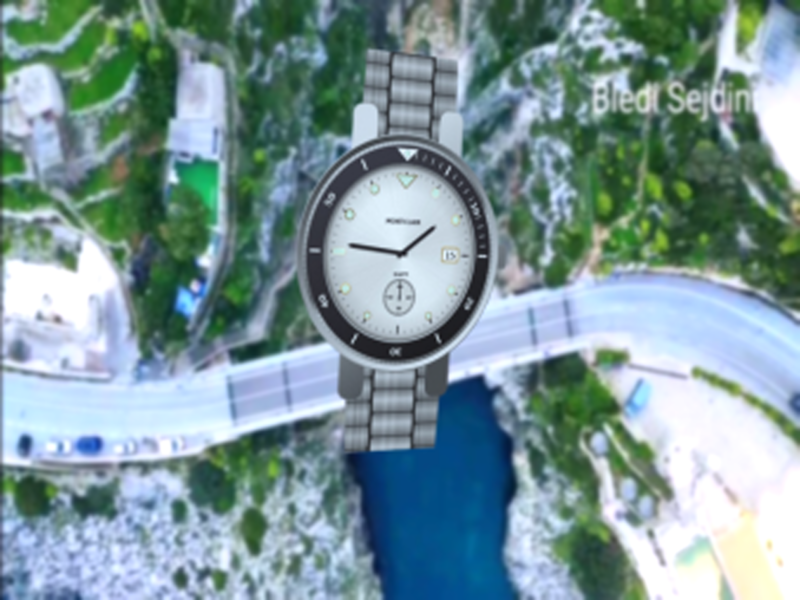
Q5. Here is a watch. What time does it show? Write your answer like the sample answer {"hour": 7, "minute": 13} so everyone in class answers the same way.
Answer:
{"hour": 1, "minute": 46}
